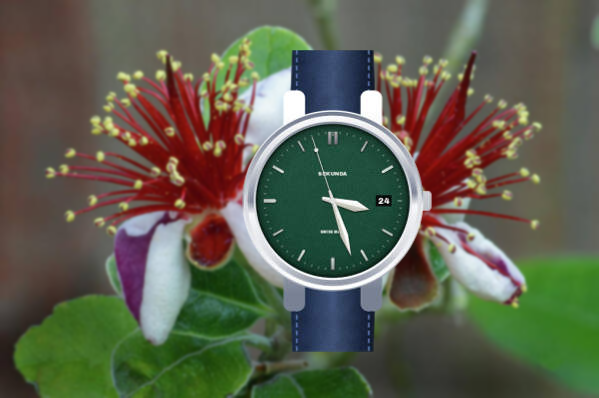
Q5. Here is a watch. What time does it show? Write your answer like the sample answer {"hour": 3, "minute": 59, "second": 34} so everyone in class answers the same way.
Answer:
{"hour": 3, "minute": 26, "second": 57}
